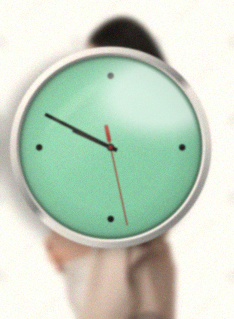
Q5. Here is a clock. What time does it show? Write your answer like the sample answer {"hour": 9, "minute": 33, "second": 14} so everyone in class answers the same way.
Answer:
{"hour": 9, "minute": 49, "second": 28}
